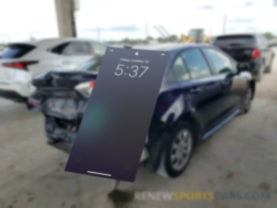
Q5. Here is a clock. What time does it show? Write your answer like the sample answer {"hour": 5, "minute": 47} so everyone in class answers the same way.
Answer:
{"hour": 5, "minute": 37}
